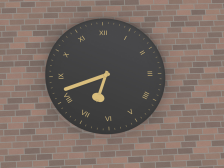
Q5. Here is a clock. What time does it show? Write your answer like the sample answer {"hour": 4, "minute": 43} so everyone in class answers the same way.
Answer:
{"hour": 6, "minute": 42}
